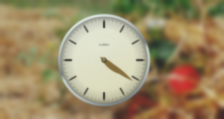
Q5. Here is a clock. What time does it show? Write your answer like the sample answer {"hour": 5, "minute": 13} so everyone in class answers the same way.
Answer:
{"hour": 4, "minute": 21}
